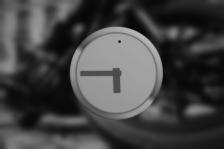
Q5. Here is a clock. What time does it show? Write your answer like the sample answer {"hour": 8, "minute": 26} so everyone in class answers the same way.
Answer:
{"hour": 5, "minute": 44}
